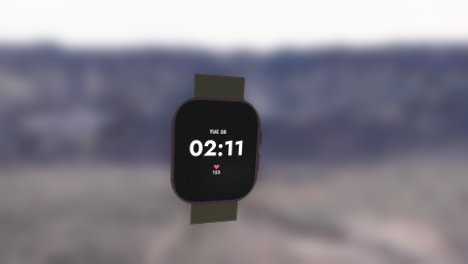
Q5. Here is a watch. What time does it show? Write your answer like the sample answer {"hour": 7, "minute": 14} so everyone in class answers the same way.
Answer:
{"hour": 2, "minute": 11}
